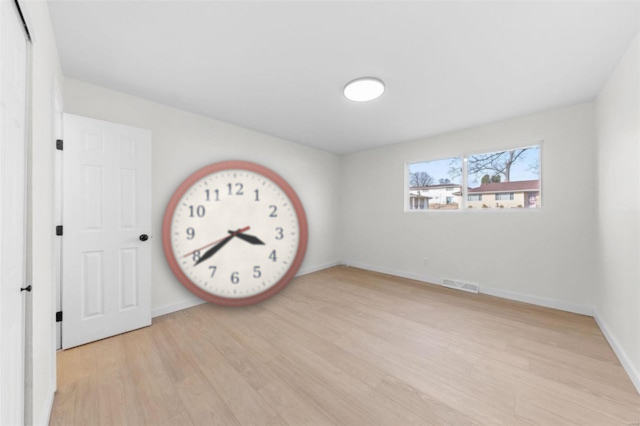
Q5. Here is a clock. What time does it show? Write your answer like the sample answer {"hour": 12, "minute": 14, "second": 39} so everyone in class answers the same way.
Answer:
{"hour": 3, "minute": 38, "second": 41}
